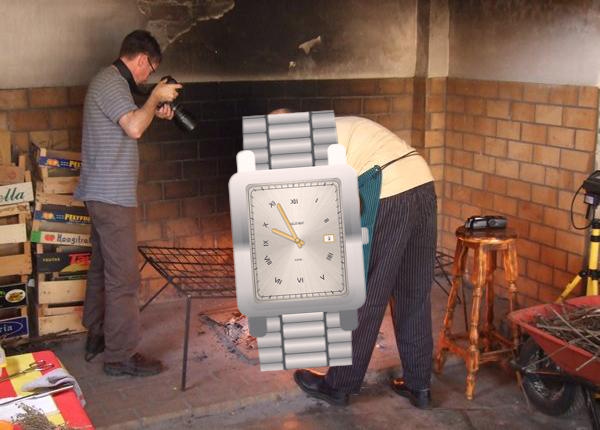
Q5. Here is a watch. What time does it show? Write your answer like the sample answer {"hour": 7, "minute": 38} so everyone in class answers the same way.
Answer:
{"hour": 9, "minute": 56}
